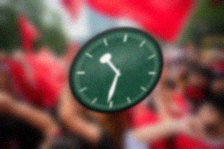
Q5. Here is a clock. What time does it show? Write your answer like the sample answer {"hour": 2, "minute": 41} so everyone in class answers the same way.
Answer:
{"hour": 10, "minute": 31}
